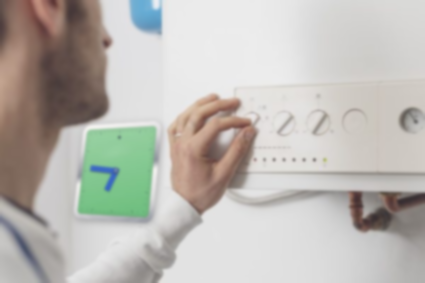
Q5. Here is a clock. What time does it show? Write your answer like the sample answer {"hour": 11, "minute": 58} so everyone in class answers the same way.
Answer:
{"hour": 6, "minute": 46}
